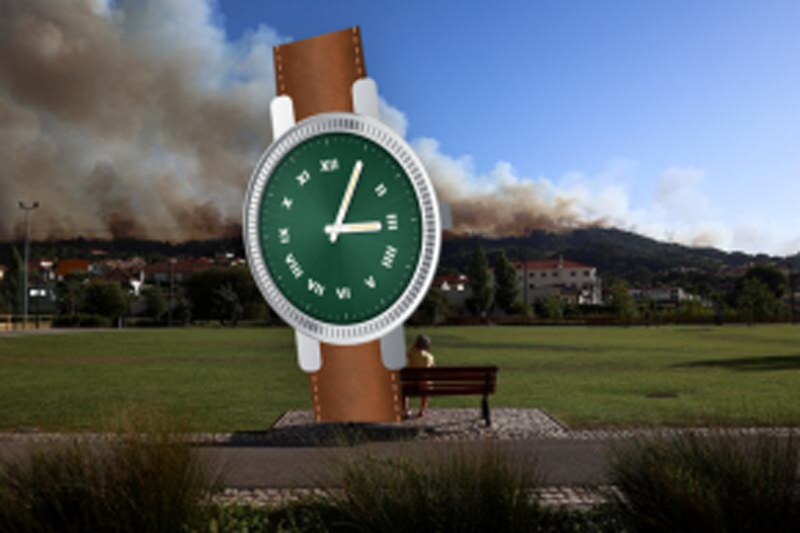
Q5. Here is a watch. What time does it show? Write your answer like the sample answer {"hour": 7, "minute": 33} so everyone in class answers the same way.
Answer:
{"hour": 3, "minute": 5}
